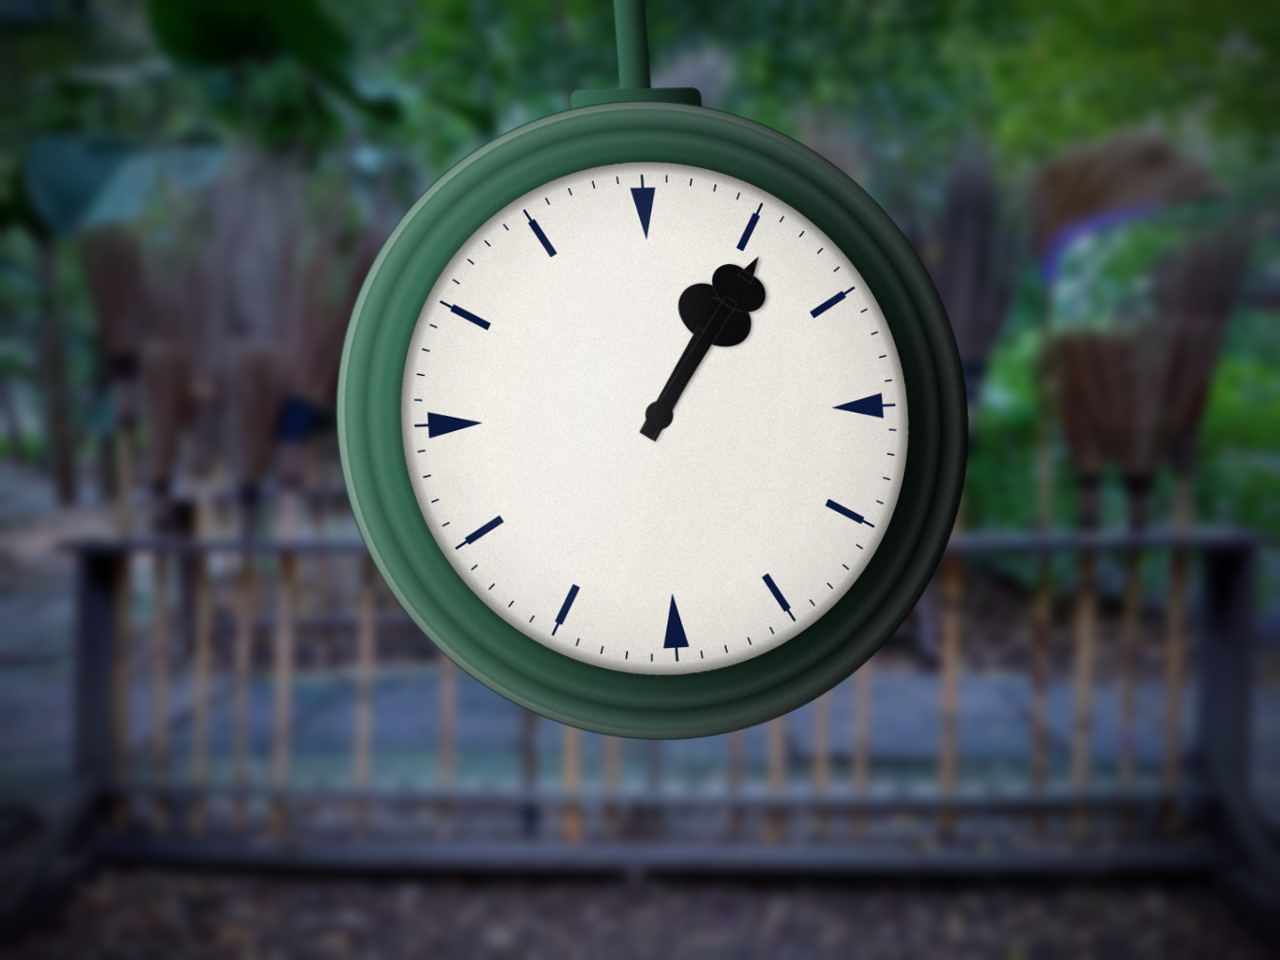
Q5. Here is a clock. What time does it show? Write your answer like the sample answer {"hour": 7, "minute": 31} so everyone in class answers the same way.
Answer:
{"hour": 1, "minute": 6}
